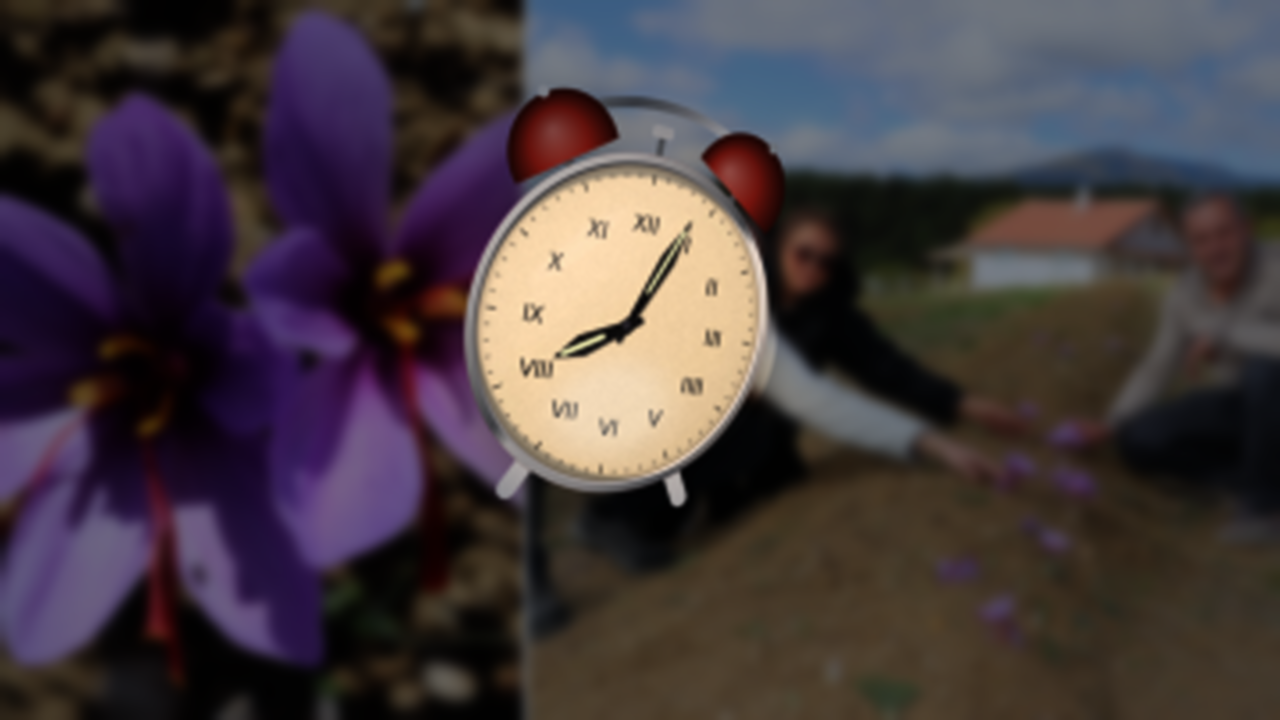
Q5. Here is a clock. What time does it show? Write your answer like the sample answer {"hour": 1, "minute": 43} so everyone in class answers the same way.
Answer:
{"hour": 8, "minute": 4}
